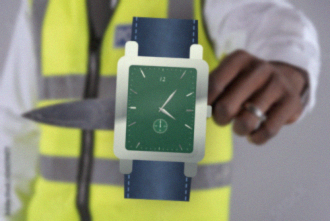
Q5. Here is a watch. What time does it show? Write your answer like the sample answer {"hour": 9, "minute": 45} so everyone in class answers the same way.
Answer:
{"hour": 4, "minute": 6}
